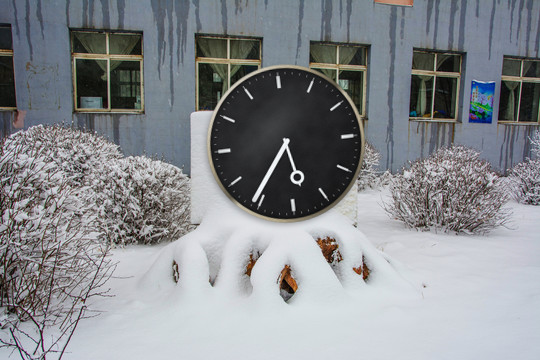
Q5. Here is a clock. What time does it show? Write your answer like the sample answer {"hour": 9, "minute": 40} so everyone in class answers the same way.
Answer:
{"hour": 5, "minute": 36}
